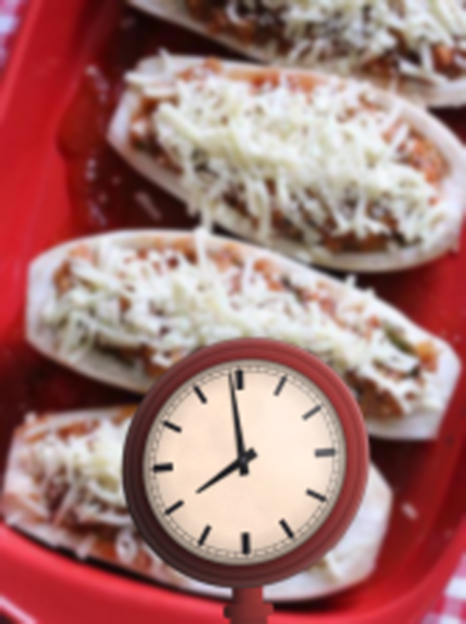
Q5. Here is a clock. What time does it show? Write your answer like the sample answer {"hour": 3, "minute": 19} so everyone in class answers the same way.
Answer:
{"hour": 7, "minute": 59}
